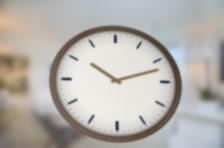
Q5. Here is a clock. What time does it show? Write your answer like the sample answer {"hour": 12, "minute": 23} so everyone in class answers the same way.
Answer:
{"hour": 10, "minute": 12}
